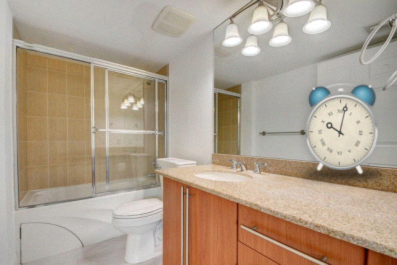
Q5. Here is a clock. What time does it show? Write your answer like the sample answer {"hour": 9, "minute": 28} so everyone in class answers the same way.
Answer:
{"hour": 10, "minute": 2}
